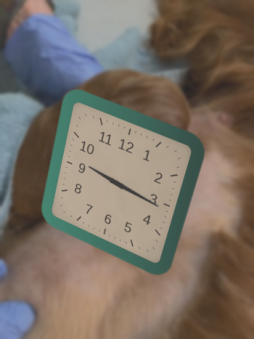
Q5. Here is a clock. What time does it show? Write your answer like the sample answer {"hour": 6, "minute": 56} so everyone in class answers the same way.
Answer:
{"hour": 9, "minute": 16}
